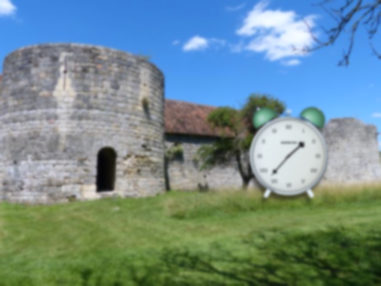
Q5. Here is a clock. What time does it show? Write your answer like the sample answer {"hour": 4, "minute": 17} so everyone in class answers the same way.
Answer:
{"hour": 1, "minute": 37}
